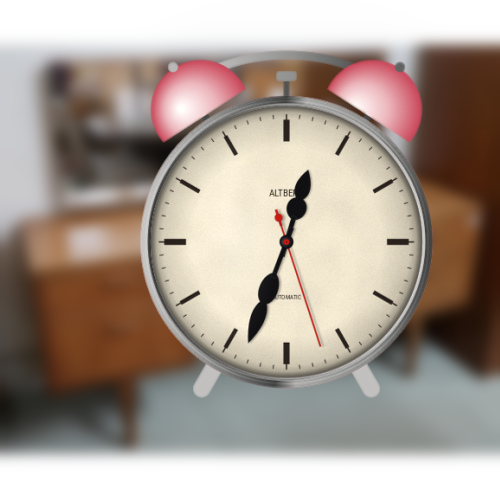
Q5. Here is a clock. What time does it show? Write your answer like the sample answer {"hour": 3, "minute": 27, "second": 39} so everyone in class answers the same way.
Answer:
{"hour": 12, "minute": 33, "second": 27}
